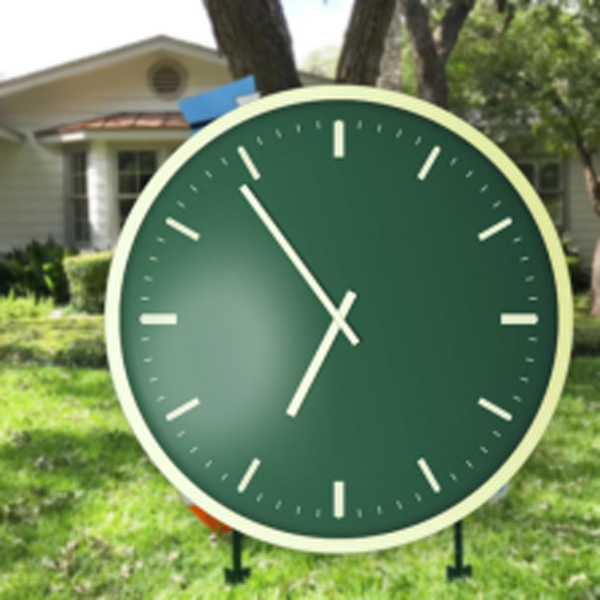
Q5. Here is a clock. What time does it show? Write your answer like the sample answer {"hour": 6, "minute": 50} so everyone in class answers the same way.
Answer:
{"hour": 6, "minute": 54}
